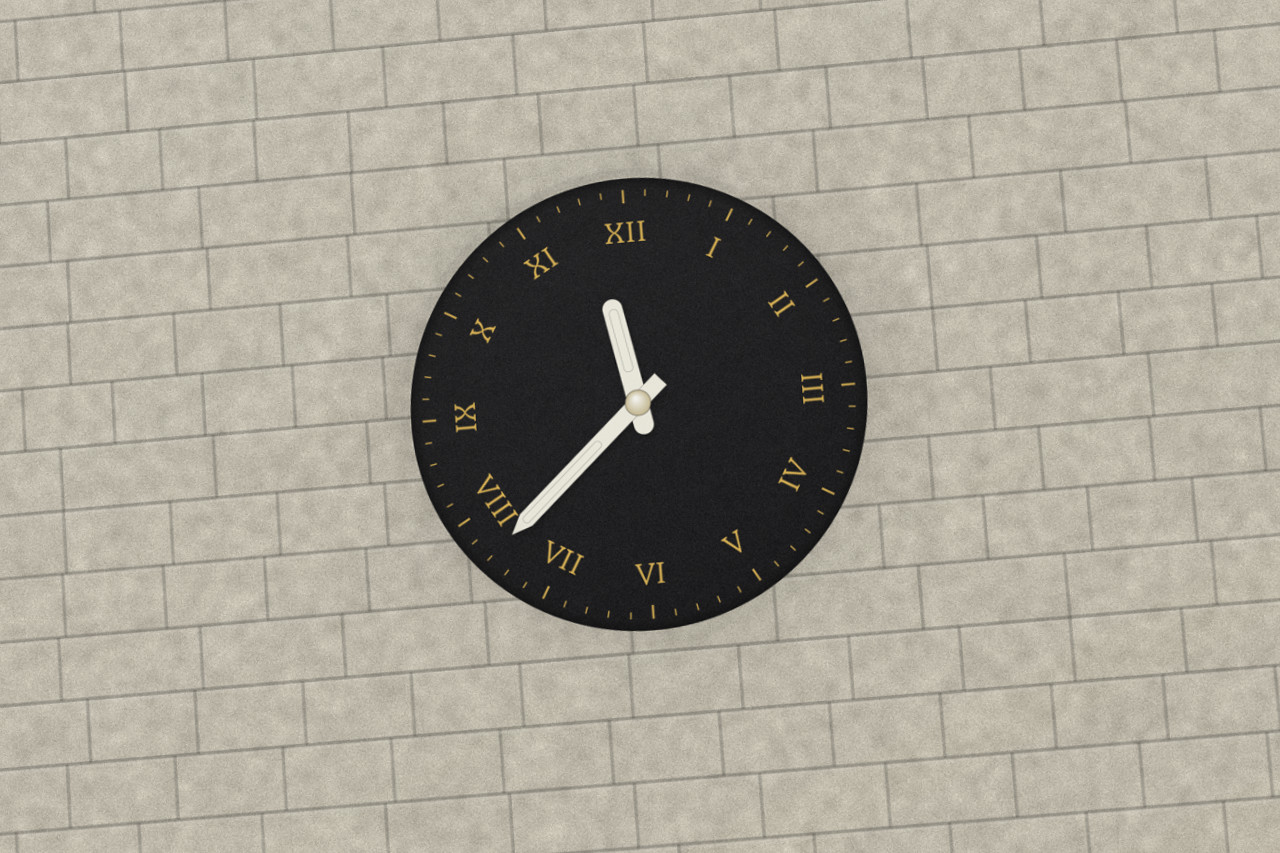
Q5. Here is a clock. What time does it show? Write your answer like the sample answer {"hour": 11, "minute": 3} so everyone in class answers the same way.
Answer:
{"hour": 11, "minute": 38}
